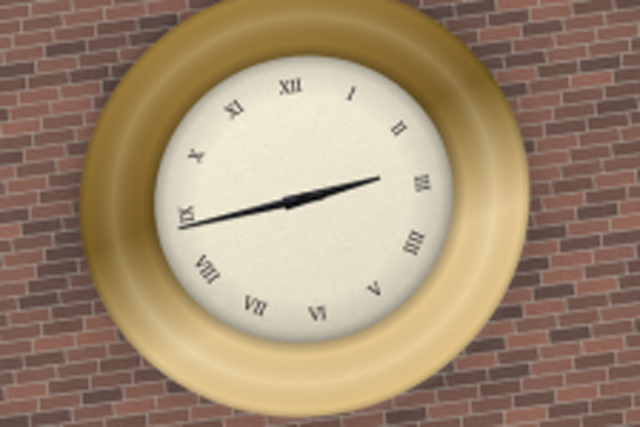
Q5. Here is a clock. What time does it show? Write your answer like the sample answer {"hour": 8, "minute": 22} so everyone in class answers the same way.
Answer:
{"hour": 2, "minute": 44}
